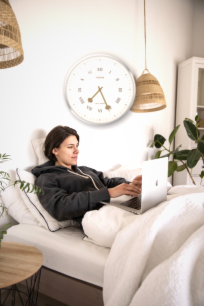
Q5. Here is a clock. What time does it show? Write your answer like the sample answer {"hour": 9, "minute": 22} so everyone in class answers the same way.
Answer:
{"hour": 7, "minute": 26}
